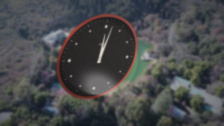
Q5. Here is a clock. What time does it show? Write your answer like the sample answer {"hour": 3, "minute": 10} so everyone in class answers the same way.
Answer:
{"hour": 12, "minute": 2}
